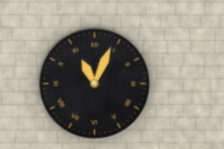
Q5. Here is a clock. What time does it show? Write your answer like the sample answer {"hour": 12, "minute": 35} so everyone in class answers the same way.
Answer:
{"hour": 11, "minute": 4}
